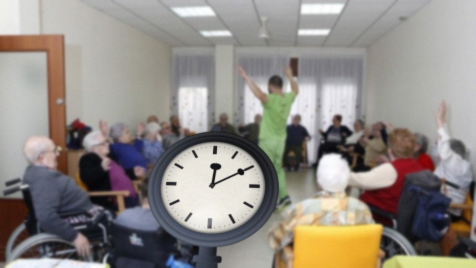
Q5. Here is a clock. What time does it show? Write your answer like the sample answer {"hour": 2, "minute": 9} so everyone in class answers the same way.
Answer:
{"hour": 12, "minute": 10}
